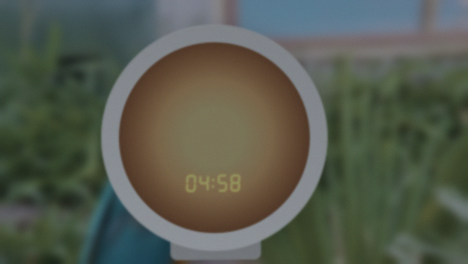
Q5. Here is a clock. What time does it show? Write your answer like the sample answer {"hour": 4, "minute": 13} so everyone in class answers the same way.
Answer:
{"hour": 4, "minute": 58}
